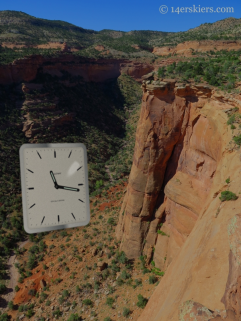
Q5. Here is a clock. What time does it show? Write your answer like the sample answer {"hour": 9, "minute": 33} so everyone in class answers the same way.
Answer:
{"hour": 11, "minute": 17}
